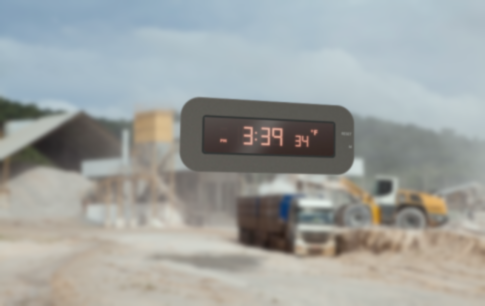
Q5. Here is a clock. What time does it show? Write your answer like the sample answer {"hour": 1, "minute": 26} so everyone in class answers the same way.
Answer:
{"hour": 3, "minute": 39}
